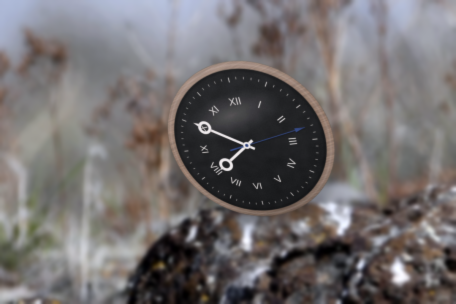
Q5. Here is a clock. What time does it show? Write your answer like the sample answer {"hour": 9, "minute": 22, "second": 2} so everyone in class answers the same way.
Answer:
{"hour": 7, "minute": 50, "second": 13}
